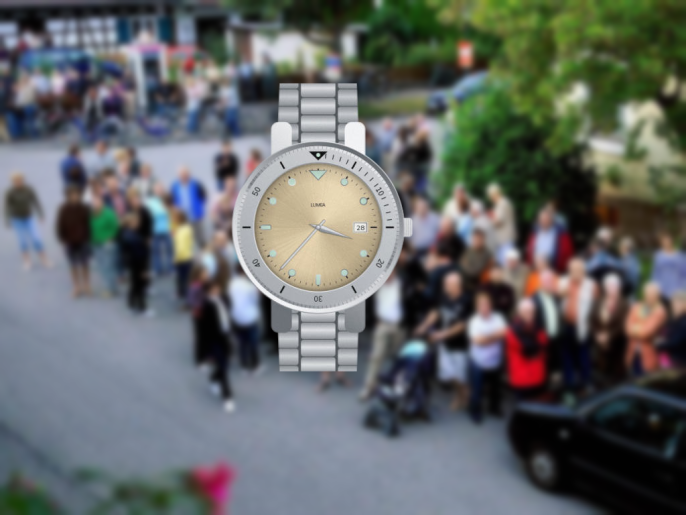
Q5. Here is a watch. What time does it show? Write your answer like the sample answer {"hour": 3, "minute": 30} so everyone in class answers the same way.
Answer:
{"hour": 3, "minute": 37}
